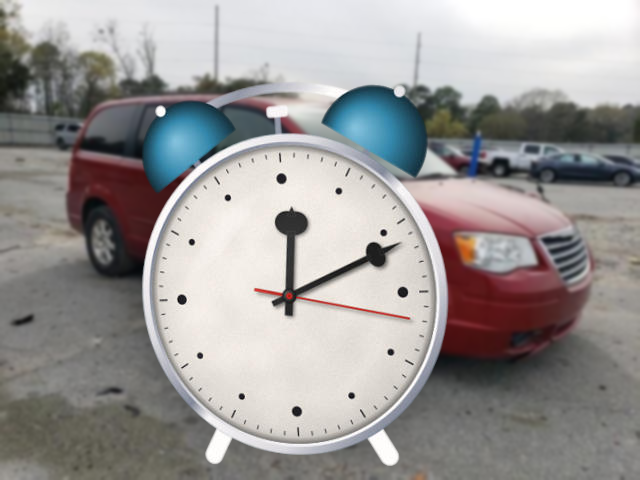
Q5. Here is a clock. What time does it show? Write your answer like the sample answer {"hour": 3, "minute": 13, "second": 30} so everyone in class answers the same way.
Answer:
{"hour": 12, "minute": 11, "second": 17}
